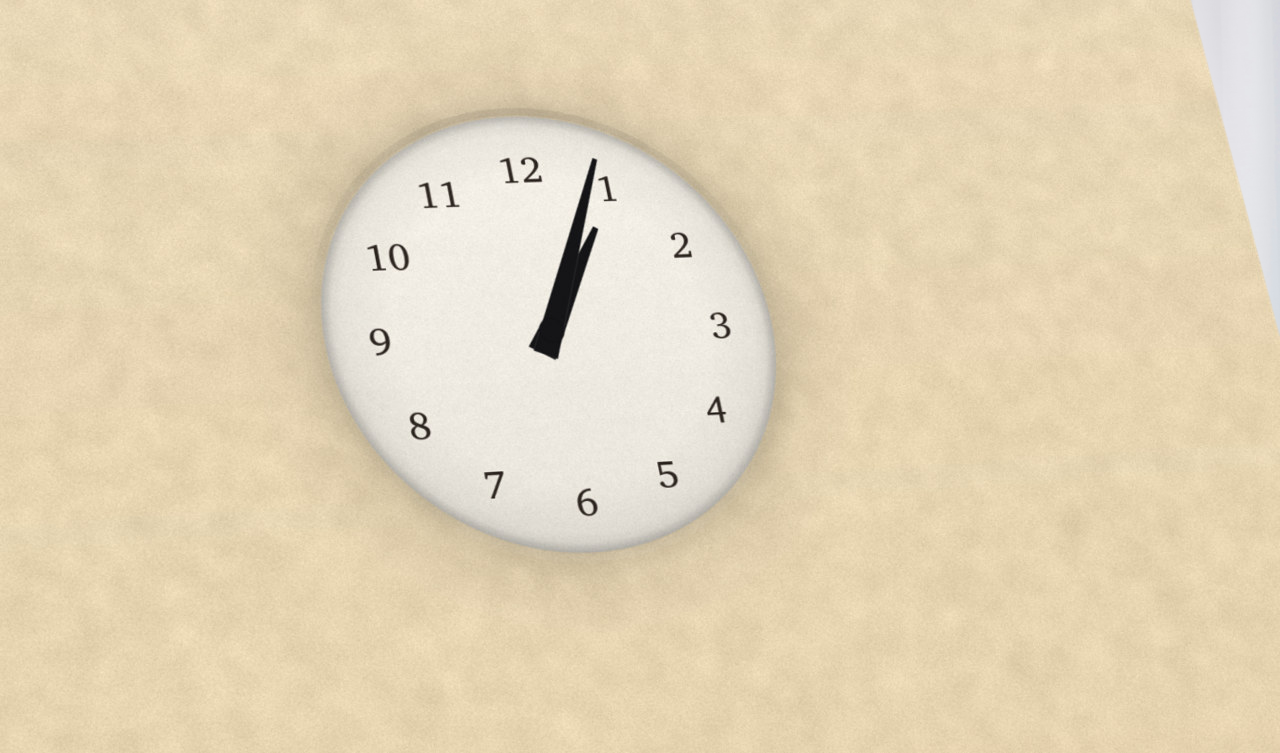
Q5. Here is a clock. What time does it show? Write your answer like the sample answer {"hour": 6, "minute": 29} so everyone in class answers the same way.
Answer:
{"hour": 1, "minute": 4}
